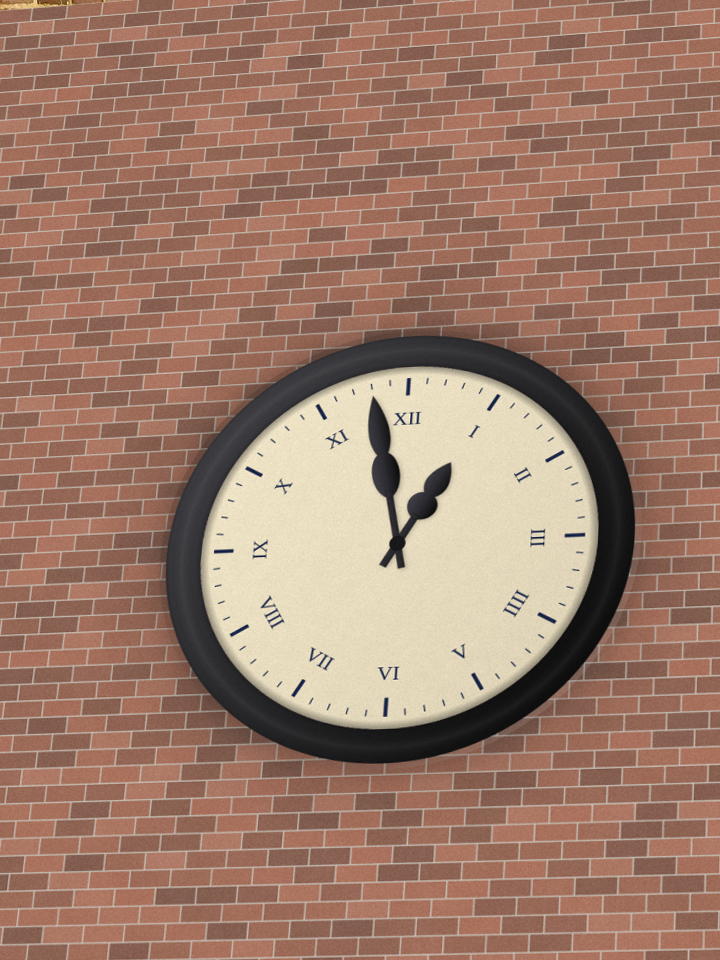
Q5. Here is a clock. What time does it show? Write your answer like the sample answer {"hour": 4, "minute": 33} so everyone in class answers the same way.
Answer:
{"hour": 12, "minute": 58}
